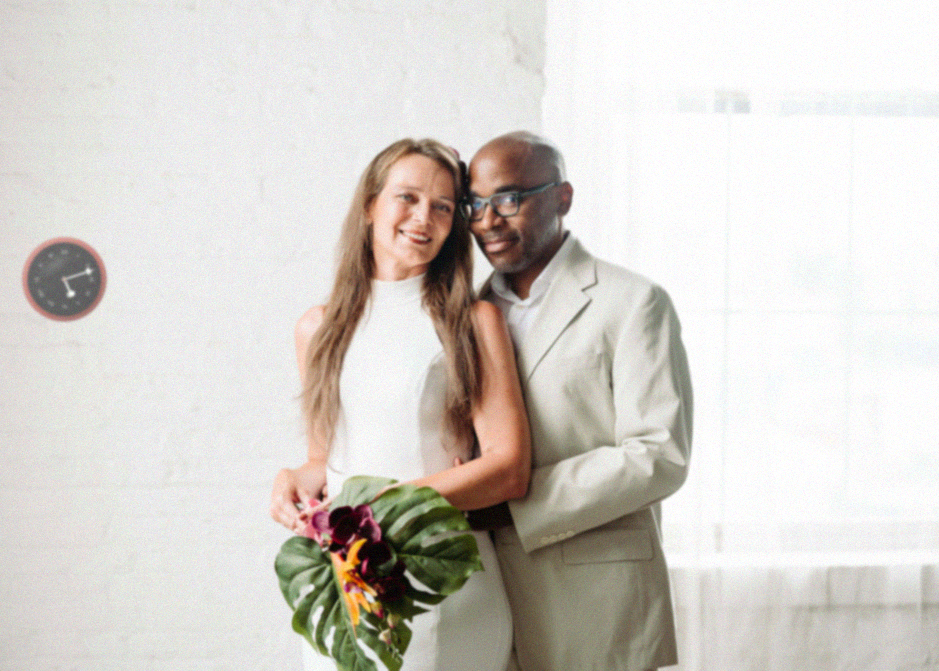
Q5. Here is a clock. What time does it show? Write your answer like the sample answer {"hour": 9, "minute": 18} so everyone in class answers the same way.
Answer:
{"hour": 5, "minute": 12}
